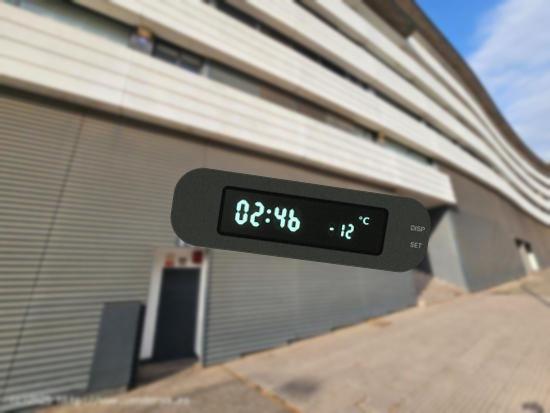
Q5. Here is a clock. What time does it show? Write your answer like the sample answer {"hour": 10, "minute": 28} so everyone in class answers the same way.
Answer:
{"hour": 2, "minute": 46}
